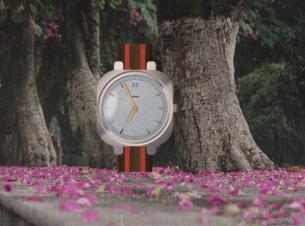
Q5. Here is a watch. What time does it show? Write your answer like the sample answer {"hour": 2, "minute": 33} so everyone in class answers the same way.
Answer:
{"hour": 6, "minute": 56}
